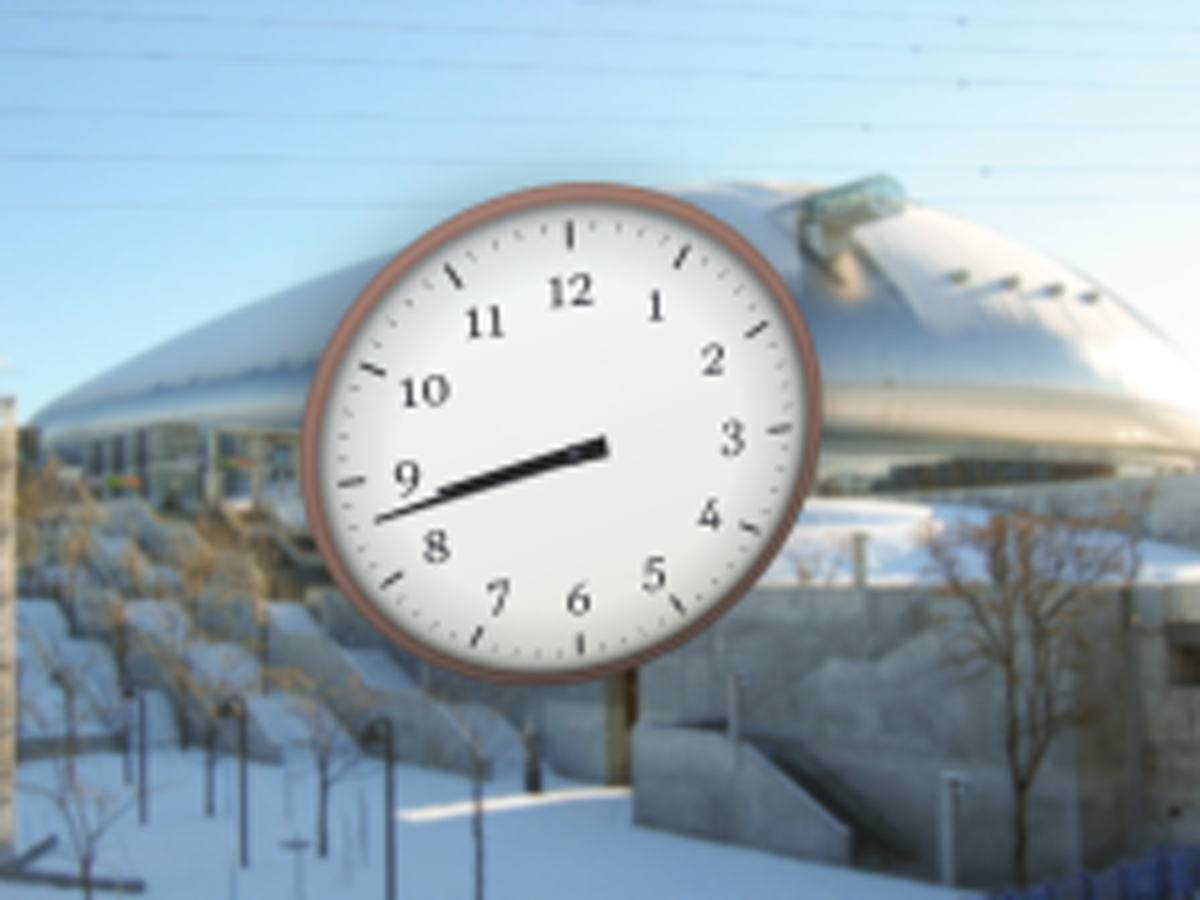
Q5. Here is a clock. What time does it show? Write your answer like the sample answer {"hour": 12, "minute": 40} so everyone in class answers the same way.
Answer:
{"hour": 8, "minute": 43}
